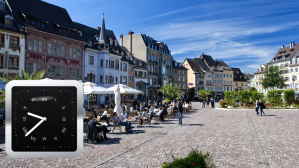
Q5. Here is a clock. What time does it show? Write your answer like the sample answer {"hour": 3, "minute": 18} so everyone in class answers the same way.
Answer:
{"hour": 9, "minute": 38}
